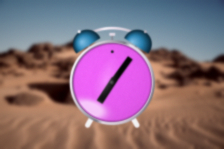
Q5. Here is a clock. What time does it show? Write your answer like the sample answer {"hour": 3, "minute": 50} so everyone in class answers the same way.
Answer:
{"hour": 7, "minute": 6}
